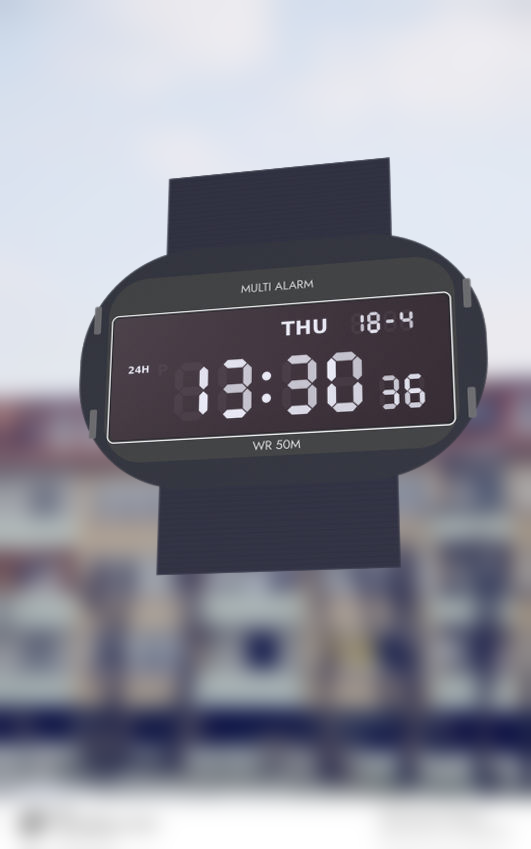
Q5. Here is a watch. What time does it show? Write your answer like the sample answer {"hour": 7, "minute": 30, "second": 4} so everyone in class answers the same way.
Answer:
{"hour": 13, "minute": 30, "second": 36}
